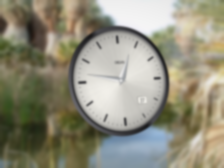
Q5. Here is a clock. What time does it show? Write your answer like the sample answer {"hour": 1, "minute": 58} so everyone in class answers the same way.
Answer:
{"hour": 12, "minute": 47}
